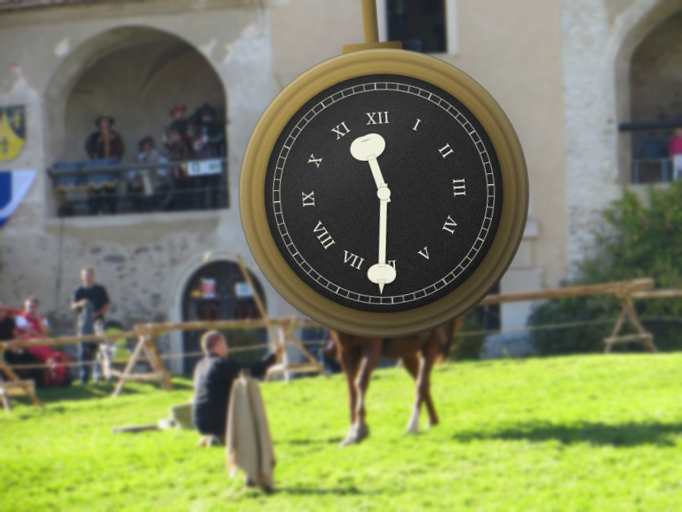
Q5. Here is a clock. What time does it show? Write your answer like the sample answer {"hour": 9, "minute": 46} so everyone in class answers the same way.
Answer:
{"hour": 11, "minute": 31}
